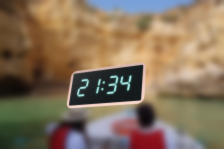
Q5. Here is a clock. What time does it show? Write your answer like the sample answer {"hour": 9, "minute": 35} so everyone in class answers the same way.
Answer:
{"hour": 21, "minute": 34}
